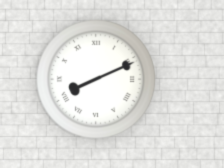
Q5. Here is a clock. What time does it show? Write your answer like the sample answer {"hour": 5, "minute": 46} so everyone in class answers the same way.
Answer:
{"hour": 8, "minute": 11}
